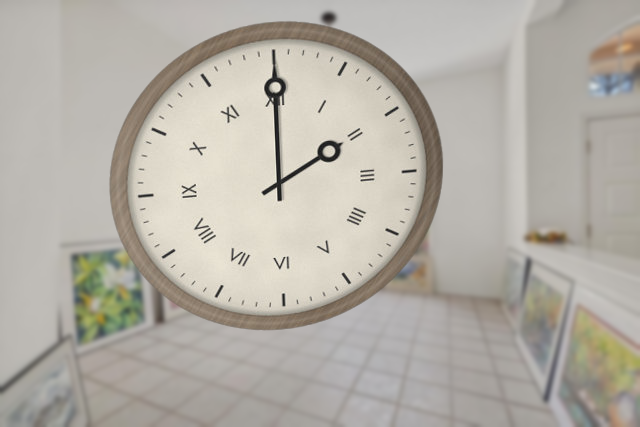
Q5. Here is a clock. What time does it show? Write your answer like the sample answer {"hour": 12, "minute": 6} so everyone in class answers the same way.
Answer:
{"hour": 2, "minute": 0}
